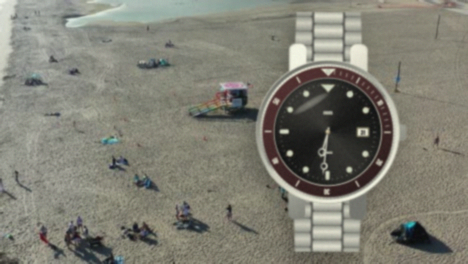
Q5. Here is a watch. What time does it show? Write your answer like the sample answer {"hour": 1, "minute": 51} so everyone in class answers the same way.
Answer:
{"hour": 6, "minute": 31}
